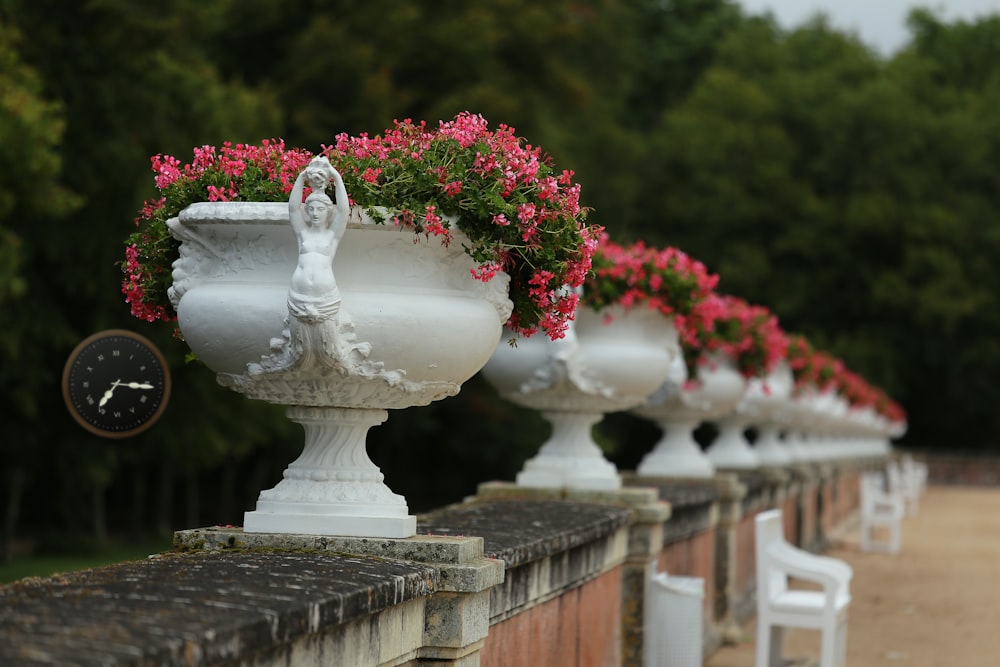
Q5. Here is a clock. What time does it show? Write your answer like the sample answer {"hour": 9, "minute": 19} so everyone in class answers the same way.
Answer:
{"hour": 7, "minute": 16}
